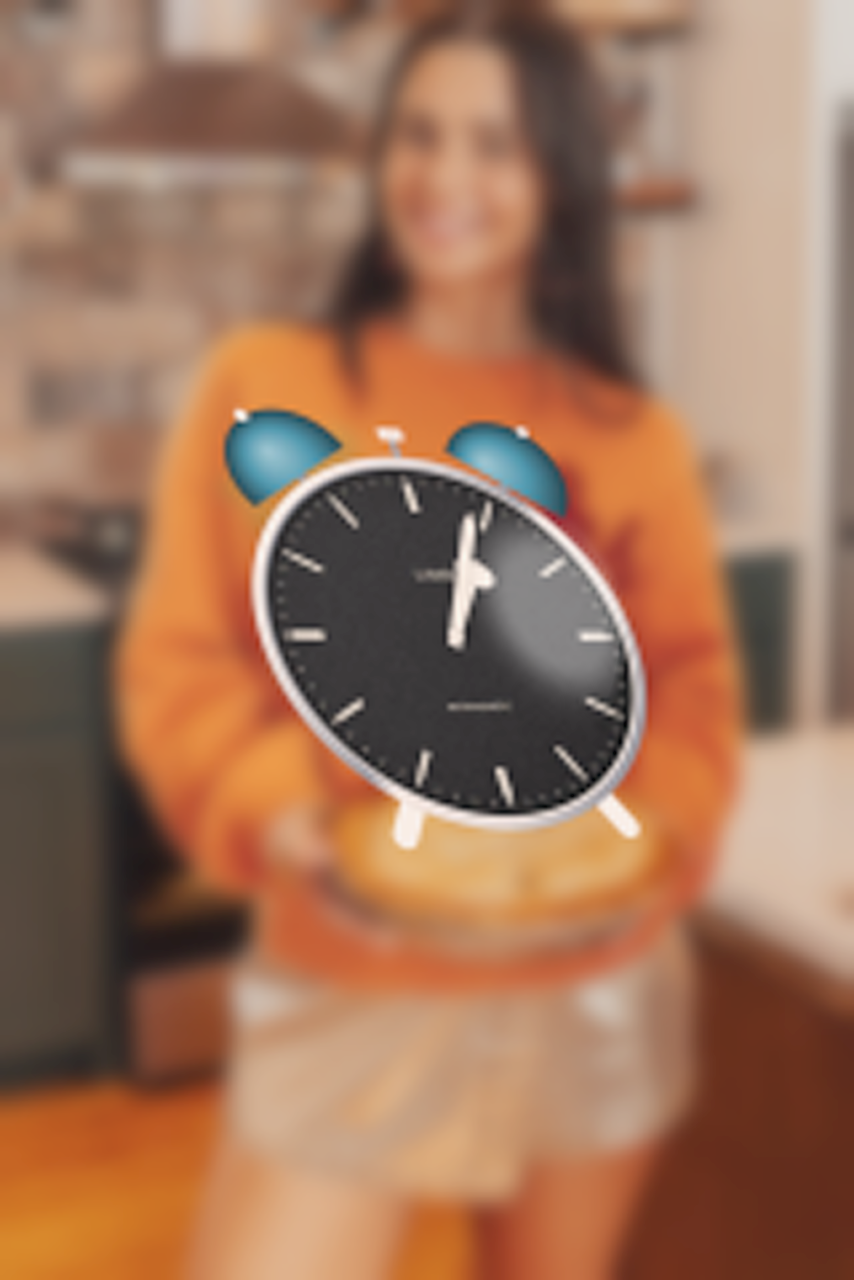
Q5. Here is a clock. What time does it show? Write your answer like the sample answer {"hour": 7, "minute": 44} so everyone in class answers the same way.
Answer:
{"hour": 1, "minute": 4}
